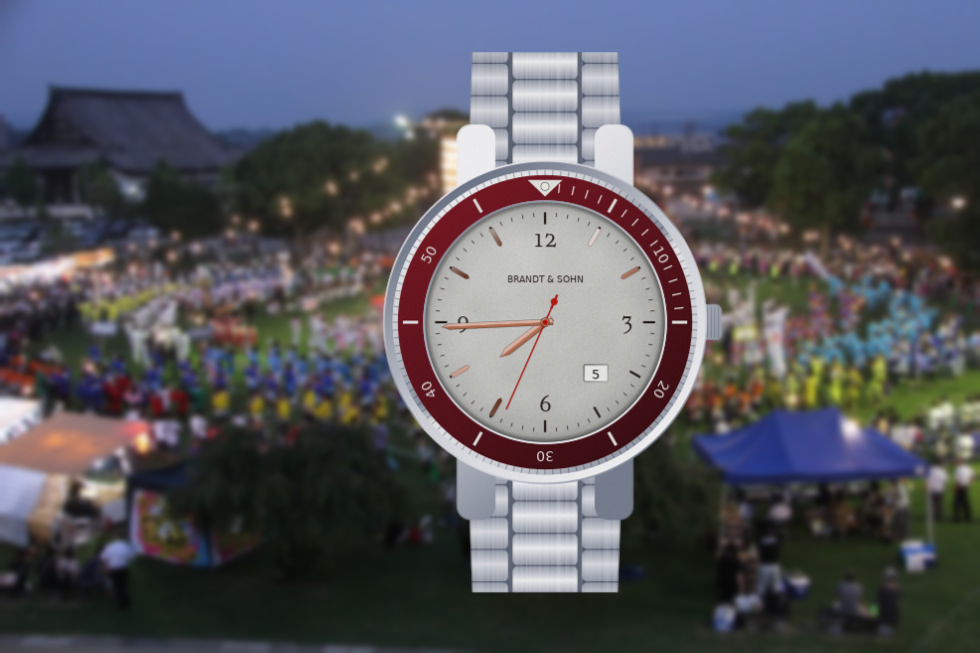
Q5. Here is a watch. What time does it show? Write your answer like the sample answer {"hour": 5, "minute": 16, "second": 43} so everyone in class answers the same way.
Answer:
{"hour": 7, "minute": 44, "second": 34}
